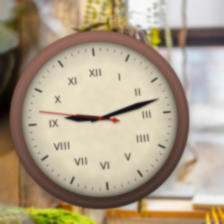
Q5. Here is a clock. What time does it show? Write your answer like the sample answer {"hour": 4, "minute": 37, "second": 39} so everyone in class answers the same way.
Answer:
{"hour": 9, "minute": 12, "second": 47}
